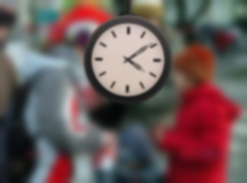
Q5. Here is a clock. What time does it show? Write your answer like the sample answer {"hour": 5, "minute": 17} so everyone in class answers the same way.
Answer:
{"hour": 4, "minute": 9}
